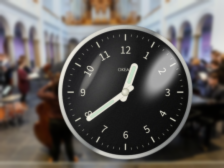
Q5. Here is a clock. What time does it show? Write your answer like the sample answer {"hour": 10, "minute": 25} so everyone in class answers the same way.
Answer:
{"hour": 12, "minute": 39}
